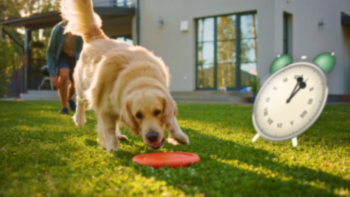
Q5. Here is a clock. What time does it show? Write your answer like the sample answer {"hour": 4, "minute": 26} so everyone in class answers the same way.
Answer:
{"hour": 1, "minute": 2}
